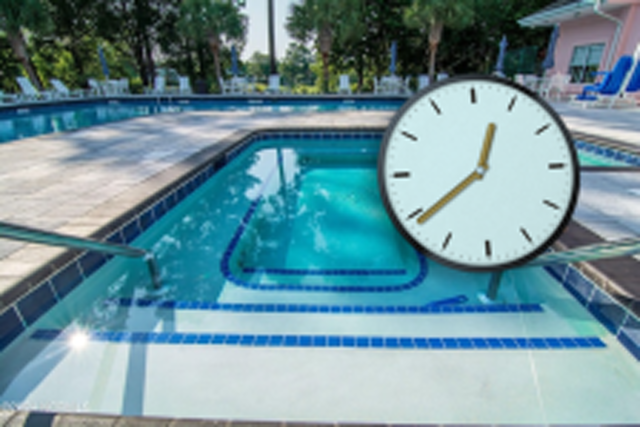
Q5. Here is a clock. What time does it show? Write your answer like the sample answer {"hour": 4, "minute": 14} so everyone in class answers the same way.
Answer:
{"hour": 12, "minute": 39}
